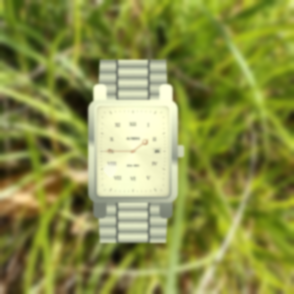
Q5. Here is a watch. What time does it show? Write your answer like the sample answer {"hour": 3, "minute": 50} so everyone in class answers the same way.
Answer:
{"hour": 1, "minute": 45}
